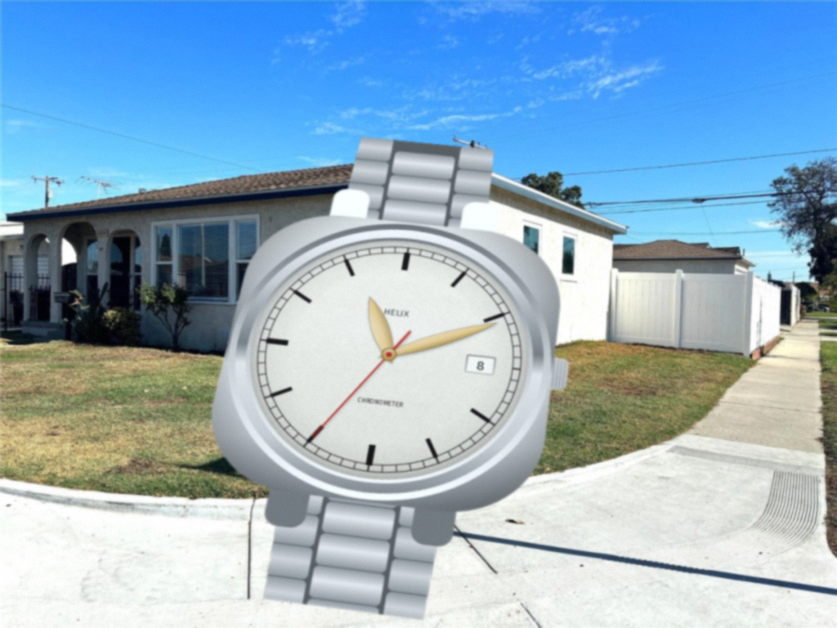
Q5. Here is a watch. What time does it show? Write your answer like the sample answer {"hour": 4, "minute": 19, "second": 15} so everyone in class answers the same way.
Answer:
{"hour": 11, "minute": 10, "second": 35}
